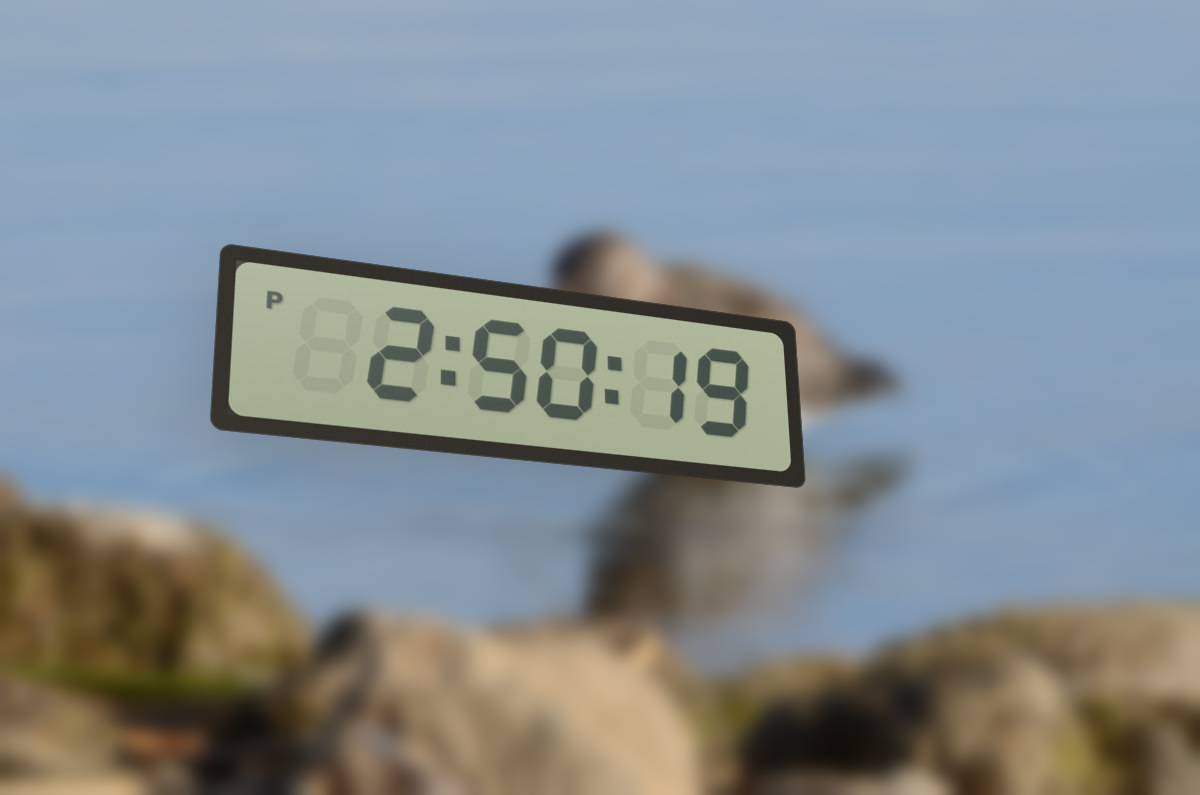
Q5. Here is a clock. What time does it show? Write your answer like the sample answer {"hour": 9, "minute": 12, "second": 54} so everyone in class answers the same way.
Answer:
{"hour": 2, "minute": 50, "second": 19}
